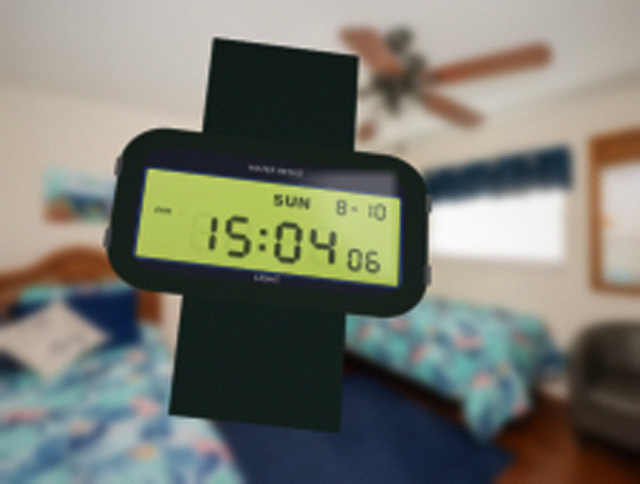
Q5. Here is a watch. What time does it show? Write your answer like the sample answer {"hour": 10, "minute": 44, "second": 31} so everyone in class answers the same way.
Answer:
{"hour": 15, "minute": 4, "second": 6}
